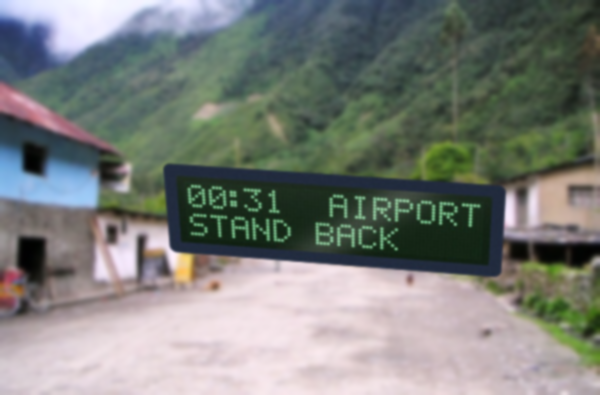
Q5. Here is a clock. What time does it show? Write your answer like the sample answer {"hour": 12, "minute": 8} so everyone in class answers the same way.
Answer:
{"hour": 0, "minute": 31}
